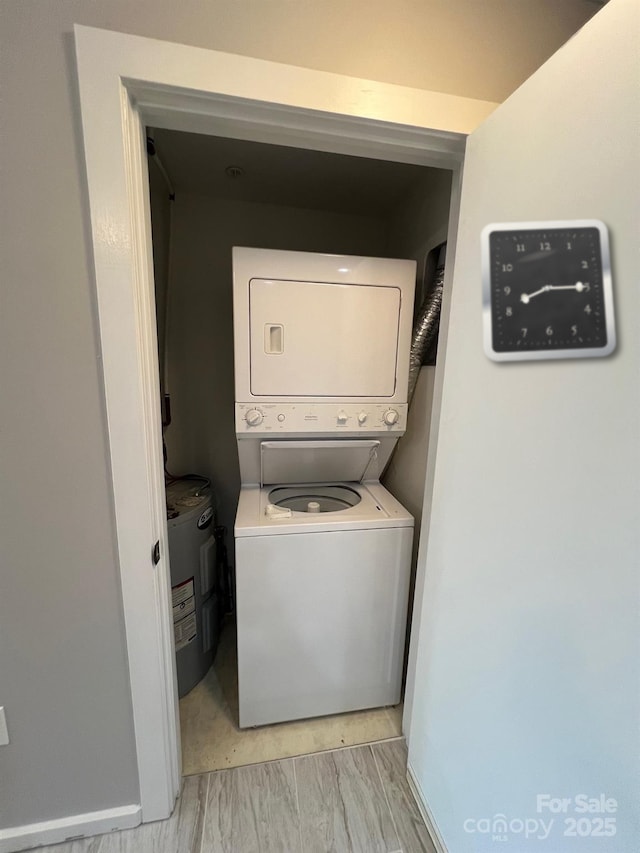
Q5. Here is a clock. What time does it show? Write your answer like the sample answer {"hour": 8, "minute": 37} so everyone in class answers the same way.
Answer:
{"hour": 8, "minute": 15}
